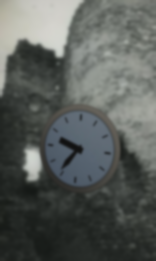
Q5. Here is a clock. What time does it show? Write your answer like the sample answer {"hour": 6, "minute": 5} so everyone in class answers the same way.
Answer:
{"hour": 9, "minute": 36}
